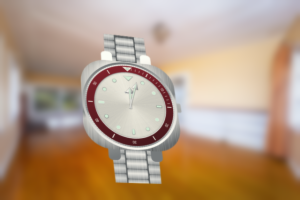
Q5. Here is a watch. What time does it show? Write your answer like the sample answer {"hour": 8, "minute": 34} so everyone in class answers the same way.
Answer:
{"hour": 12, "minute": 3}
